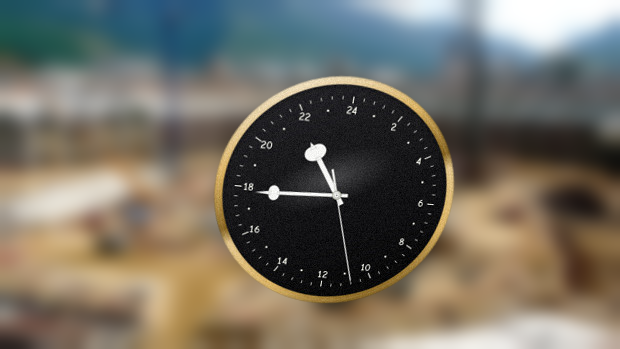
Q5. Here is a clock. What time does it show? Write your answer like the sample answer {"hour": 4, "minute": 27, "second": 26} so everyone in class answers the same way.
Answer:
{"hour": 21, "minute": 44, "second": 27}
